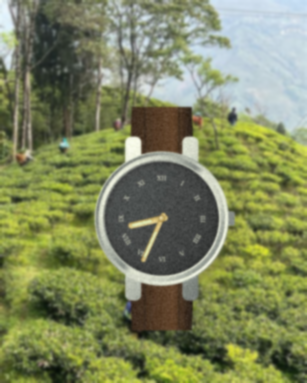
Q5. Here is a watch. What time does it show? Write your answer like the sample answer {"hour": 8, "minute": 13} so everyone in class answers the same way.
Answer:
{"hour": 8, "minute": 34}
